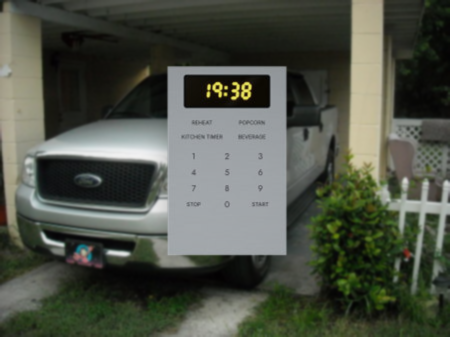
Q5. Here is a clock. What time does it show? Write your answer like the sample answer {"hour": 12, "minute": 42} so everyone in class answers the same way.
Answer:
{"hour": 19, "minute": 38}
